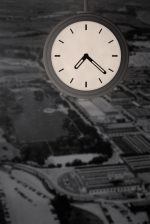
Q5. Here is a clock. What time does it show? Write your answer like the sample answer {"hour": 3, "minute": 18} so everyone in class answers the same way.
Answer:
{"hour": 7, "minute": 22}
